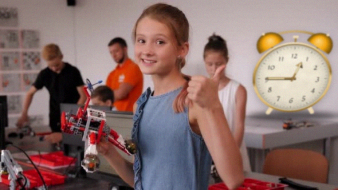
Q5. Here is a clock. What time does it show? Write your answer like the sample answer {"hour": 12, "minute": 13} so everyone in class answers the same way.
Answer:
{"hour": 12, "minute": 45}
